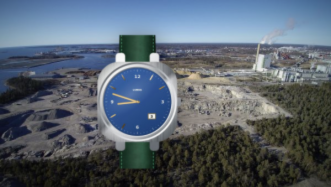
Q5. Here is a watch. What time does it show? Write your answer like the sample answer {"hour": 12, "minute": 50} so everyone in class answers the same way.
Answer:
{"hour": 8, "minute": 48}
